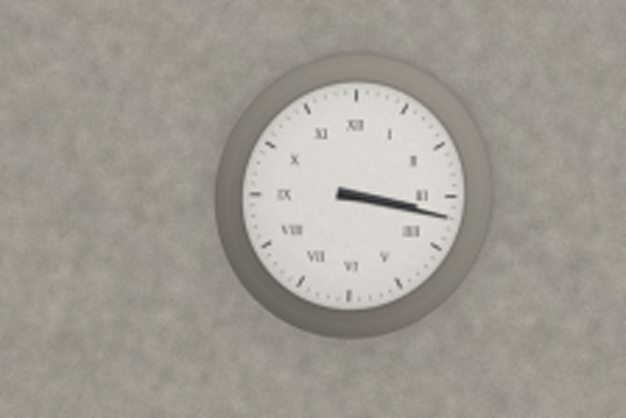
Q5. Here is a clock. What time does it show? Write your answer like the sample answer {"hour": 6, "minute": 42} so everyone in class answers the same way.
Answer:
{"hour": 3, "minute": 17}
